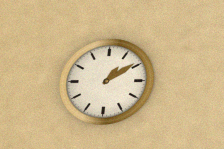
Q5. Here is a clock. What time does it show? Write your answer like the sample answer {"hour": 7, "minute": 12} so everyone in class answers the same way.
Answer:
{"hour": 1, "minute": 9}
